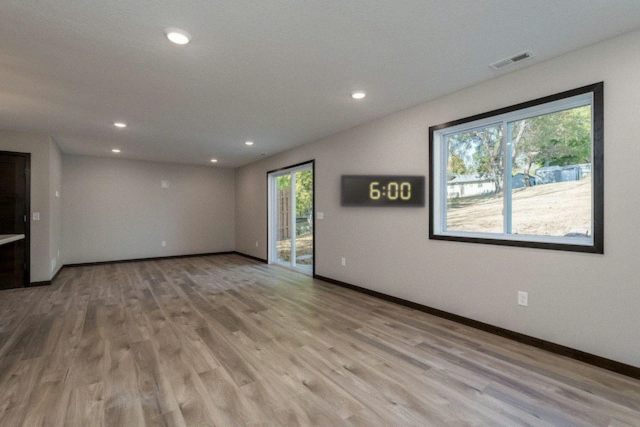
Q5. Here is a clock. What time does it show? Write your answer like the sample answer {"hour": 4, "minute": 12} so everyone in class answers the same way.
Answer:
{"hour": 6, "minute": 0}
